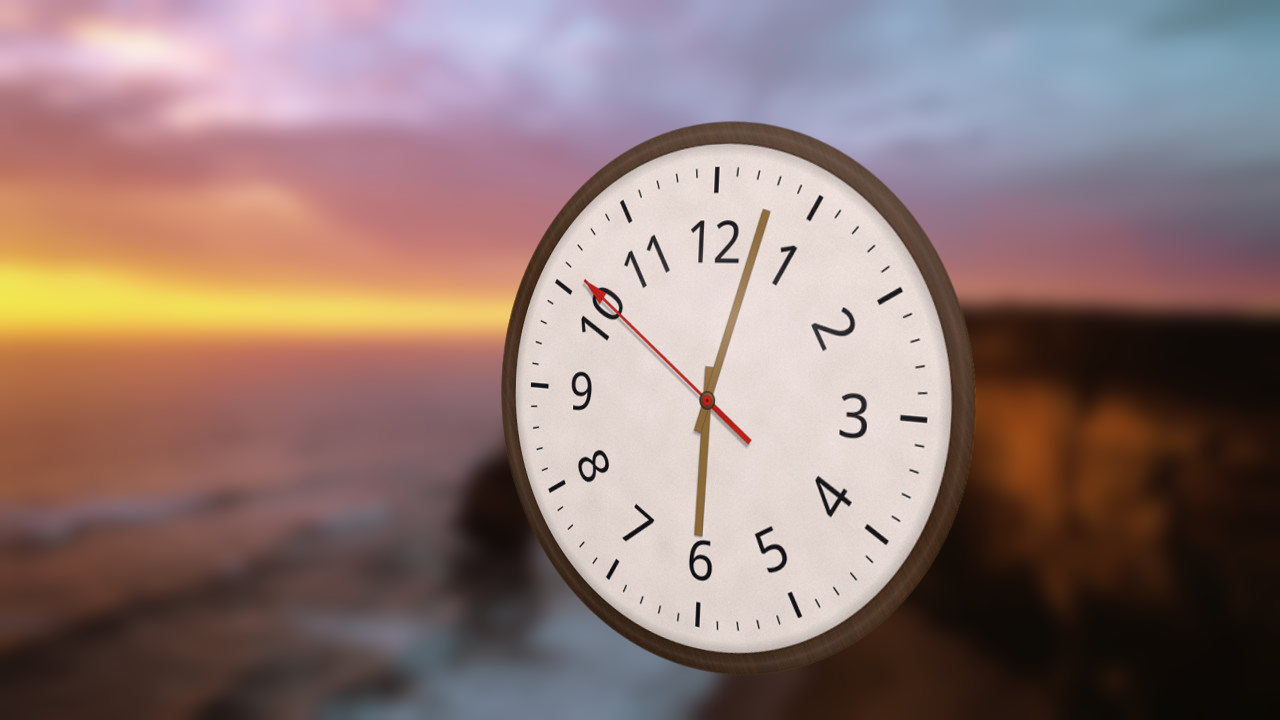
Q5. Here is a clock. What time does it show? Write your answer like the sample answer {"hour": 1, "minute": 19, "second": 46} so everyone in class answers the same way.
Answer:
{"hour": 6, "minute": 2, "second": 51}
